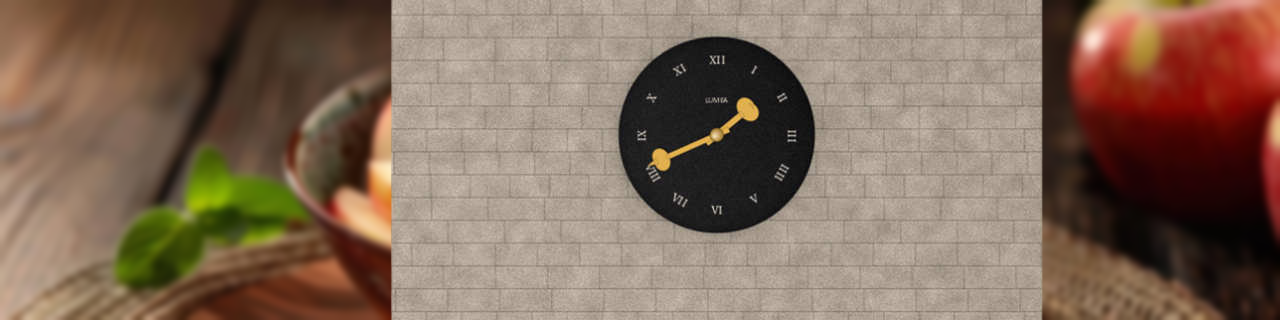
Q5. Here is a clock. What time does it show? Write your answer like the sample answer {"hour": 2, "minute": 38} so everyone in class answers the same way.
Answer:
{"hour": 1, "minute": 41}
